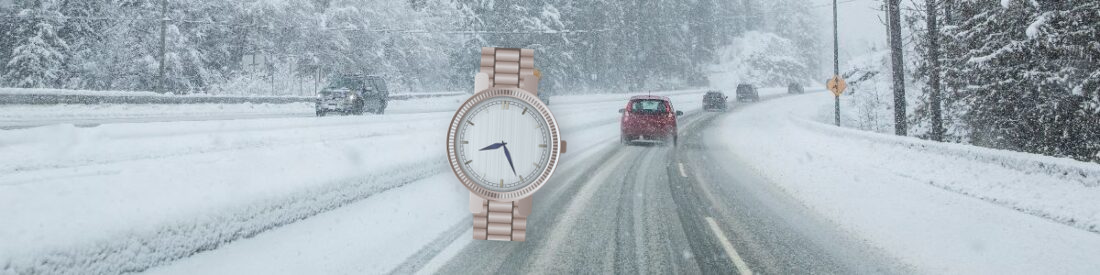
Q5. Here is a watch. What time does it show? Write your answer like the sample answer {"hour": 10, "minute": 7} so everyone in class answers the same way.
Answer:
{"hour": 8, "minute": 26}
